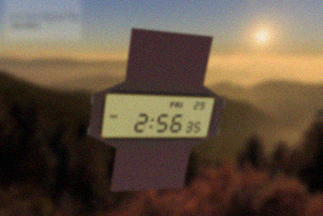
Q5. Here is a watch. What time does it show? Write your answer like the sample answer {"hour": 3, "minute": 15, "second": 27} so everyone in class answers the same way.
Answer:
{"hour": 2, "minute": 56, "second": 35}
